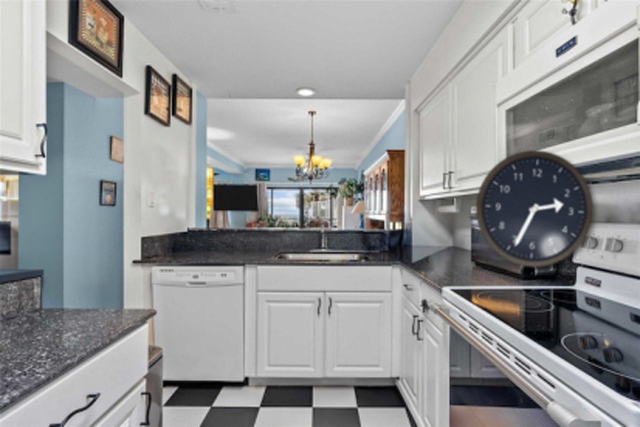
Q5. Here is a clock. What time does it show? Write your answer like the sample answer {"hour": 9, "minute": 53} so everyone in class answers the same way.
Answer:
{"hour": 2, "minute": 34}
